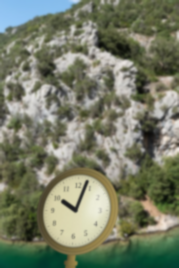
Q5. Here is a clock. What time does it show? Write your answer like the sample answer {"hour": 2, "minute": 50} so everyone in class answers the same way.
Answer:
{"hour": 10, "minute": 3}
